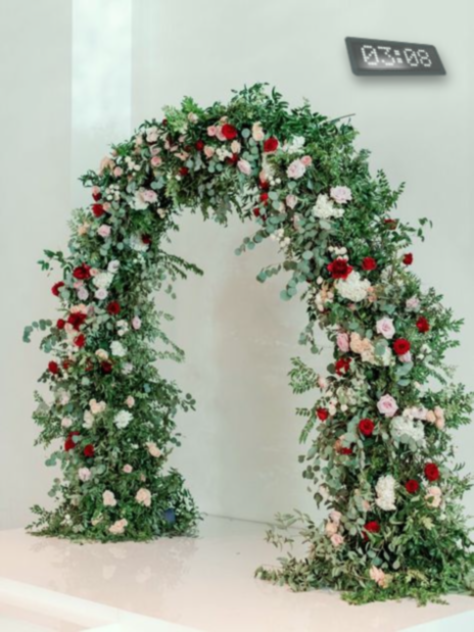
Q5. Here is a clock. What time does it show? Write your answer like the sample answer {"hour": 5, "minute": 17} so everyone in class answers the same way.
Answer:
{"hour": 3, "minute": 8}
